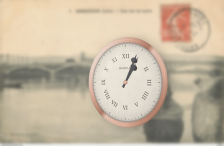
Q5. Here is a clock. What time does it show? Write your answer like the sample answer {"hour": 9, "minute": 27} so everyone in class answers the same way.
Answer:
{"hour": 1, "minute": 4}
